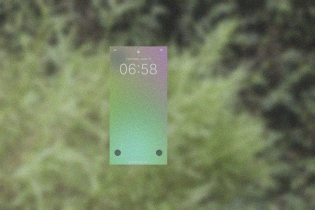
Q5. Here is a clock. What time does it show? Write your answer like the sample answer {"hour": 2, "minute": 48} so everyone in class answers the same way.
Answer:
{"hour": 6, "minute": 58}
